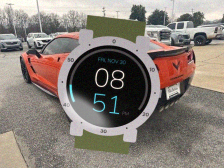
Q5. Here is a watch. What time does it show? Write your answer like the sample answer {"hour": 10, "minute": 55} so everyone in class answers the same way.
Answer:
{"hour": 8, "minute": 51}
